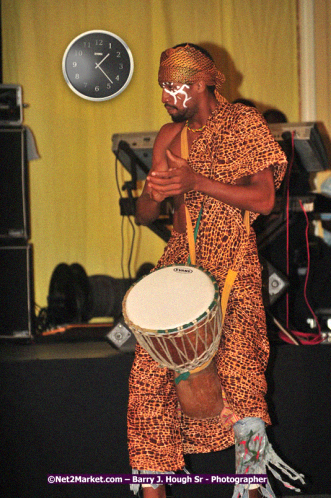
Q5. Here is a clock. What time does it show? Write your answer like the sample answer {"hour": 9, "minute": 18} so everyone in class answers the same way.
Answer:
{"hour": 1, "minute": 23}
